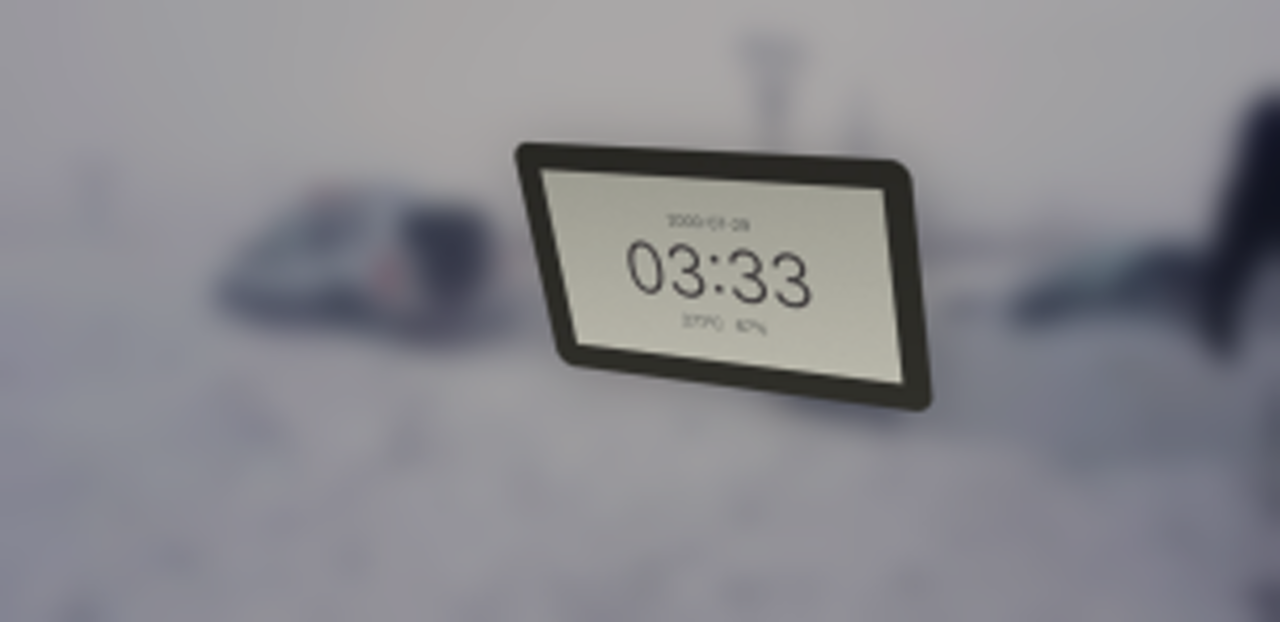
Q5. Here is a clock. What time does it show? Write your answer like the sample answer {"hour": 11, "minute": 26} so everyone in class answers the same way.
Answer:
{"hour": 3, "minute": 33}
